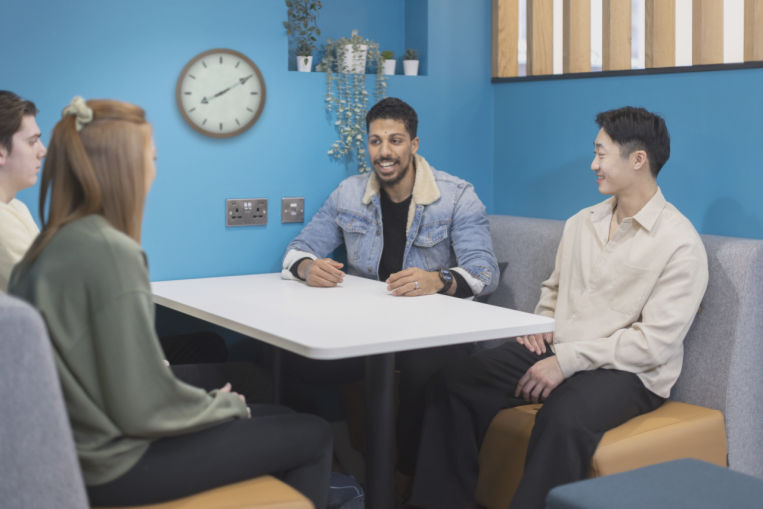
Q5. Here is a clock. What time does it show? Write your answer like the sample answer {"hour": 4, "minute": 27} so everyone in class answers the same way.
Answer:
{"hour": 8, "minute": 10}
